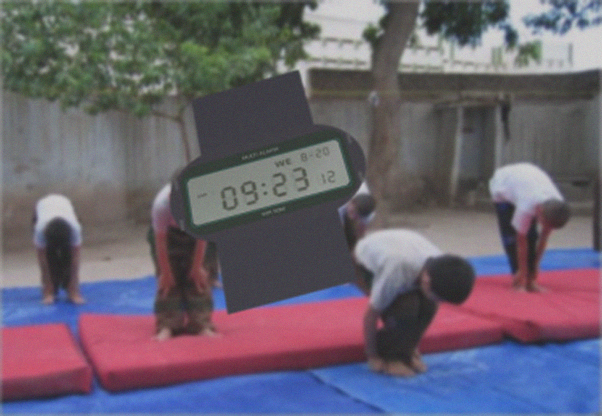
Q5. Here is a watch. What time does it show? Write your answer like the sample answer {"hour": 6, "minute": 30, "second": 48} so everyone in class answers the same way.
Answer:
{"hour": 9, "minute": 23, "second": 12}
